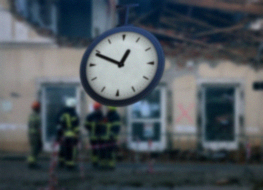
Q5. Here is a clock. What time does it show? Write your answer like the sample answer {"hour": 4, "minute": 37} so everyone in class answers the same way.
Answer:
{"hour": 12, "minute": 49}
